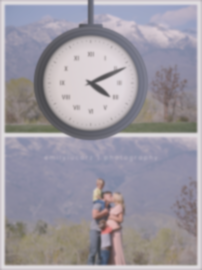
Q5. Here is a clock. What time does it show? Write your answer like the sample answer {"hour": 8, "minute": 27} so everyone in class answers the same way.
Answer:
{"hour": 4, "minute": 11}
